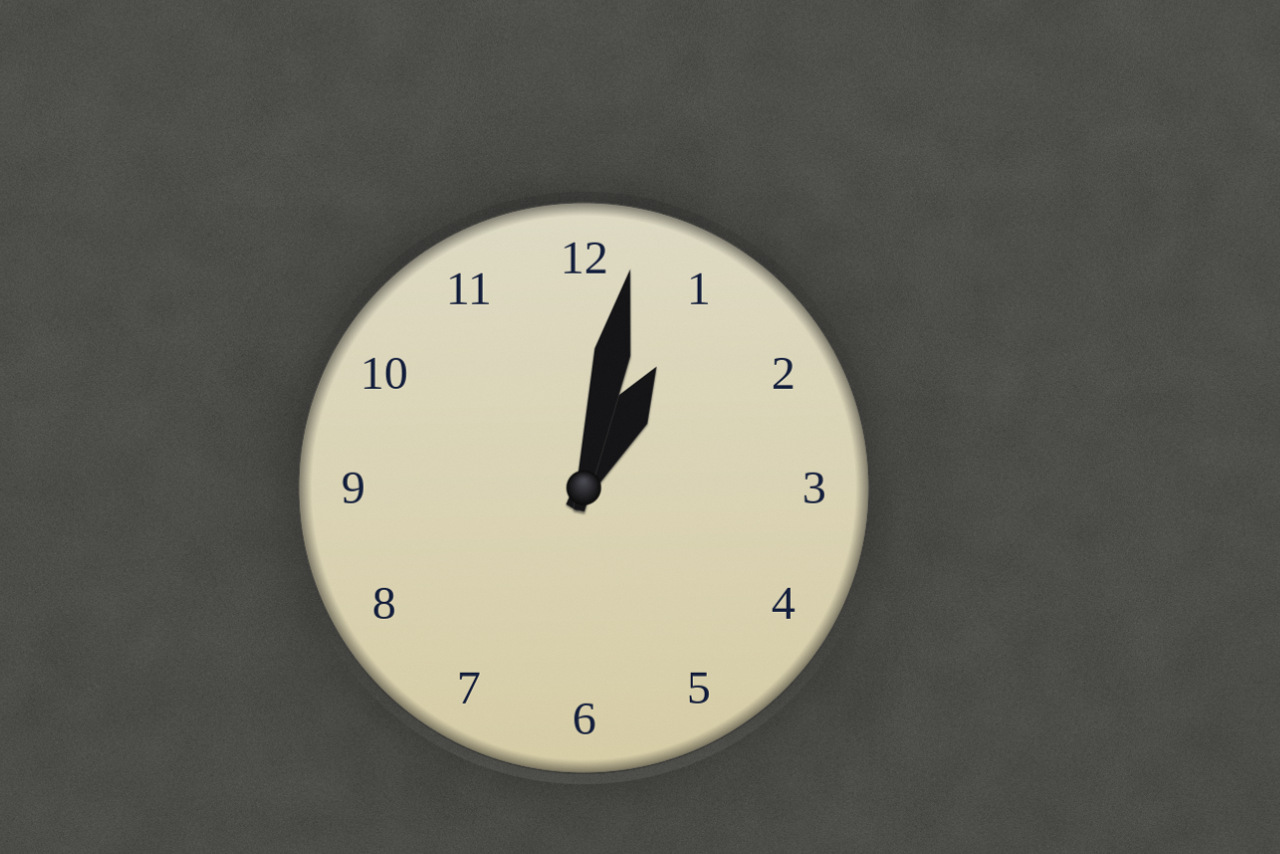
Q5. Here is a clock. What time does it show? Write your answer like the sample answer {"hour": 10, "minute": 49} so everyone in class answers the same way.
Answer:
{"hour": 1, "minute": 2}
